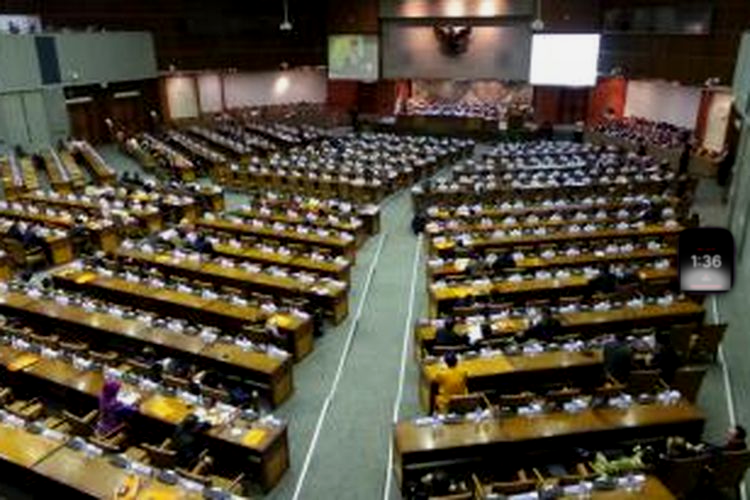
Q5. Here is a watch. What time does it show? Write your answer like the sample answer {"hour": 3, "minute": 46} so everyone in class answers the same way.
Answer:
{"hour": 1, "minute": 36}
